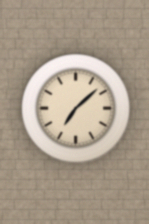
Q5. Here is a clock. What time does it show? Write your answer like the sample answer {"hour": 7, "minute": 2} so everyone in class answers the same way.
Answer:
{"hour": 7, "minute": 8}
